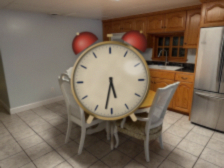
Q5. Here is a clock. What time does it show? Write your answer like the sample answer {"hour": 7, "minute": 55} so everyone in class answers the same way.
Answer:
{"hour": 5, "minute": 32}
